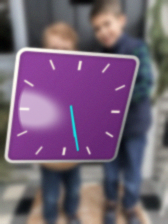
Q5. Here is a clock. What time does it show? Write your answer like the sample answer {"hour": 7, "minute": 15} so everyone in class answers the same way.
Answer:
{"hour": 5, "minute": 27}
